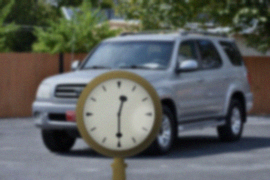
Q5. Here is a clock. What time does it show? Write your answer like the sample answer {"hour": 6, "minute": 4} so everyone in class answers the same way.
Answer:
{"hour": 12, "minute": 30}
